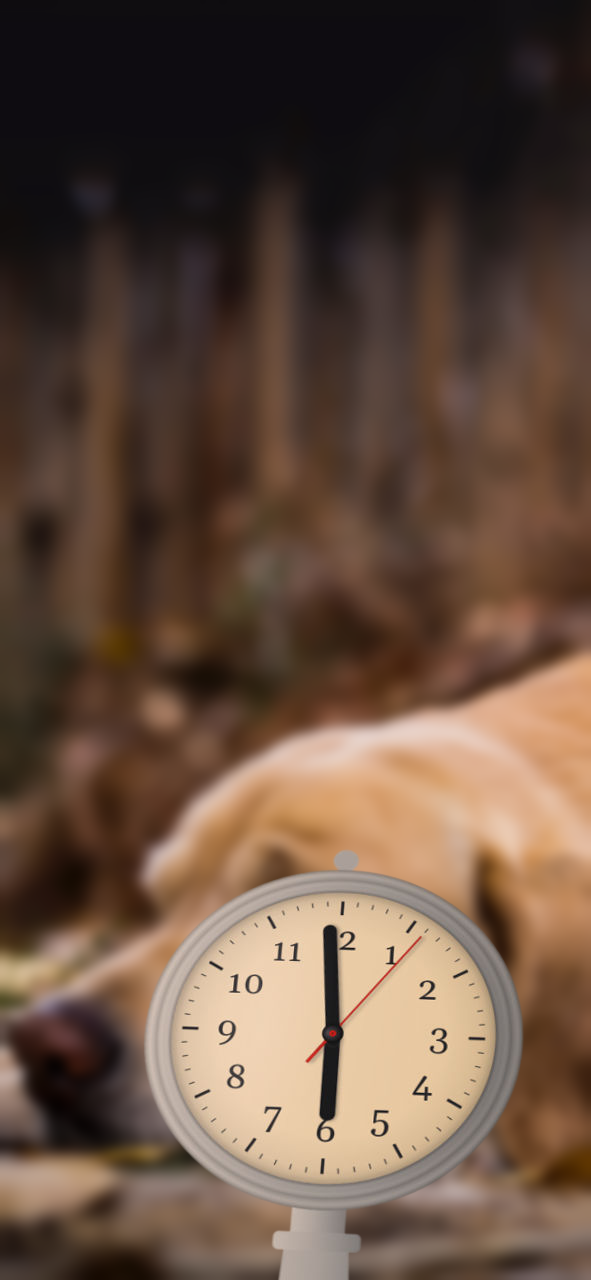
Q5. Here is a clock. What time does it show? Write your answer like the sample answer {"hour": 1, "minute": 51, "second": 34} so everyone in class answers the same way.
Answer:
{"hour": 5, "minute": 59, "second": 6}
